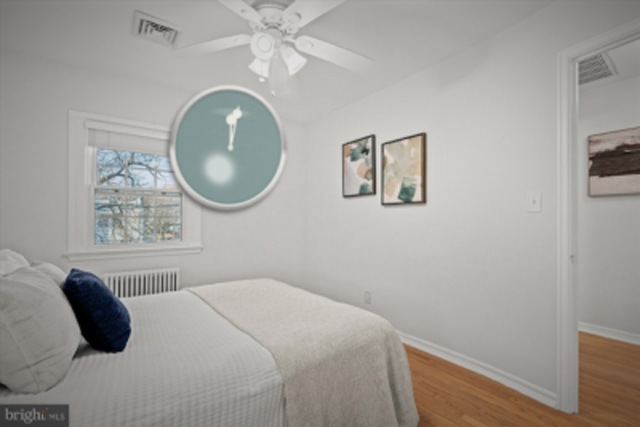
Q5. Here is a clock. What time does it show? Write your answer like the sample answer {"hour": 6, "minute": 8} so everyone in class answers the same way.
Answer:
{"hour": 12, "minute": 2}
